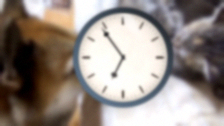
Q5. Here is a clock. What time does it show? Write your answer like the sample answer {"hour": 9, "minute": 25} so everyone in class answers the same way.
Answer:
{"hour": 6, "minute": 54}
